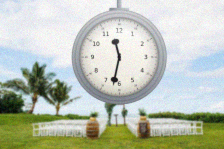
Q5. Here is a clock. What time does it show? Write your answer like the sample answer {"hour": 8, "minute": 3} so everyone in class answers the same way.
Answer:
{"hour": 11, "minute": 32}
